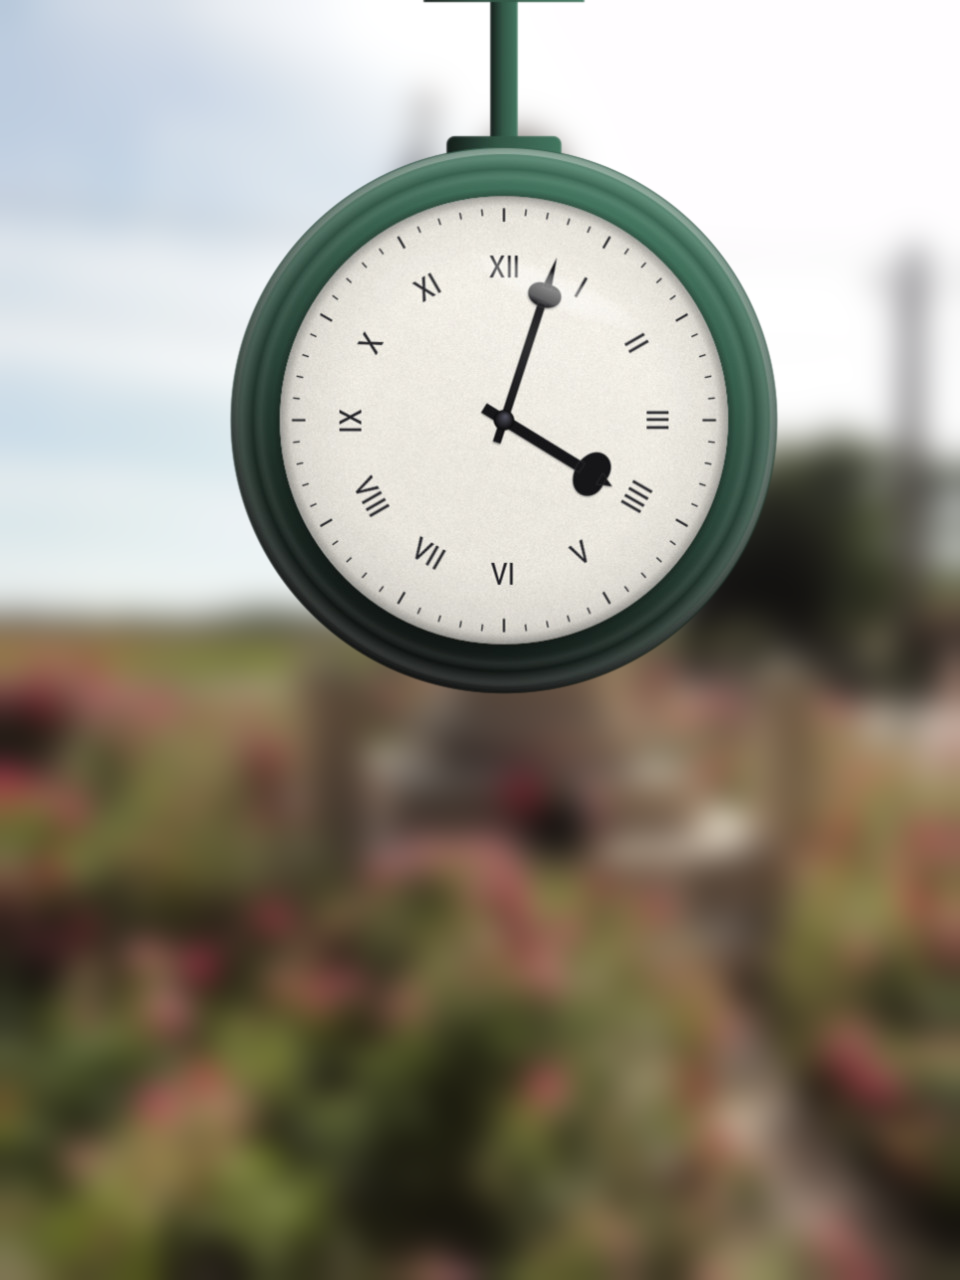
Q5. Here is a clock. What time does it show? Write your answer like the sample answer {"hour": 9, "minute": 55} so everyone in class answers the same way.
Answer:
{"hour": 4, "minute": 3}
